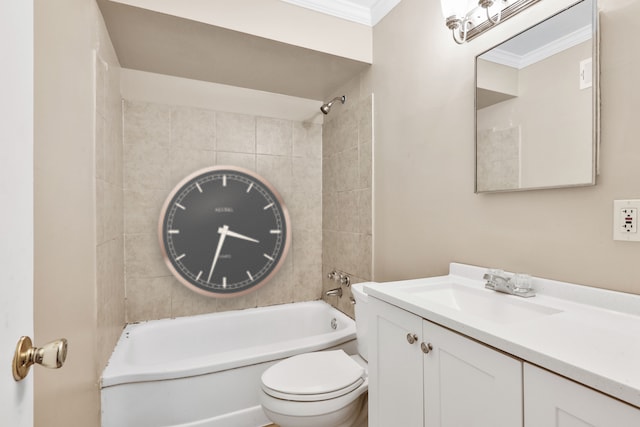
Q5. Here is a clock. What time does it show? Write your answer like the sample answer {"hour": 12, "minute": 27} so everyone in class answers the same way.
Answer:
{"hour": 3, "minute": 33}
